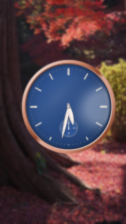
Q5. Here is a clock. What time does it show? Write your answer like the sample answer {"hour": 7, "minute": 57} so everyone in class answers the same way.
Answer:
{"hour": 5, "minute": 32}
